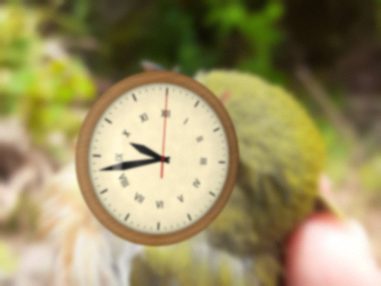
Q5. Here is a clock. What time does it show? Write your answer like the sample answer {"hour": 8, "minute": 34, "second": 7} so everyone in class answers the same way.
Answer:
{"hour": 9, "minute": 43, "second": 0}
